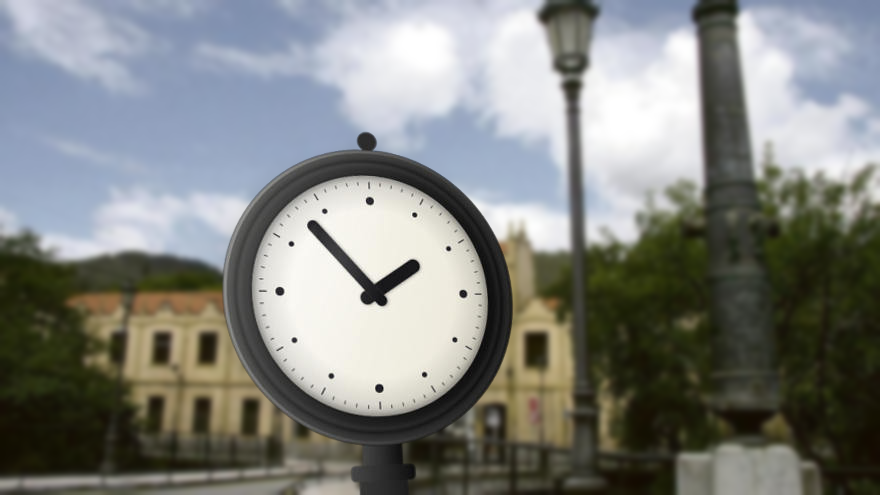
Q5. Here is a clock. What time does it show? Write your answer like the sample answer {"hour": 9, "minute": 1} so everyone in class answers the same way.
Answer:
{"hour": 1, "minute": 53}
